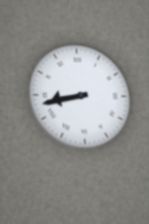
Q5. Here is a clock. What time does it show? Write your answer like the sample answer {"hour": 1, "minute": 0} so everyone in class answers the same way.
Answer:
{"hour": 8, "minute": 43}
